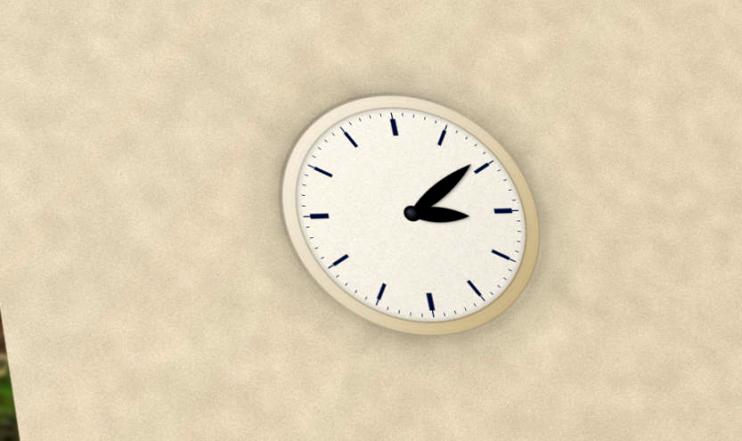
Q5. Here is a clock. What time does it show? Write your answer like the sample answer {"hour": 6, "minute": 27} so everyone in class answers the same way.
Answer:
{"hour": 3, "minute": 9}
